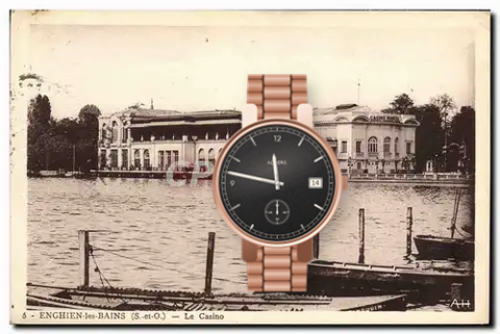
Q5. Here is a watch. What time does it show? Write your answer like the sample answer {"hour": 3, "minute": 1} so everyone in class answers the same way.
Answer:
{"hour": 11, "minute": 47}
